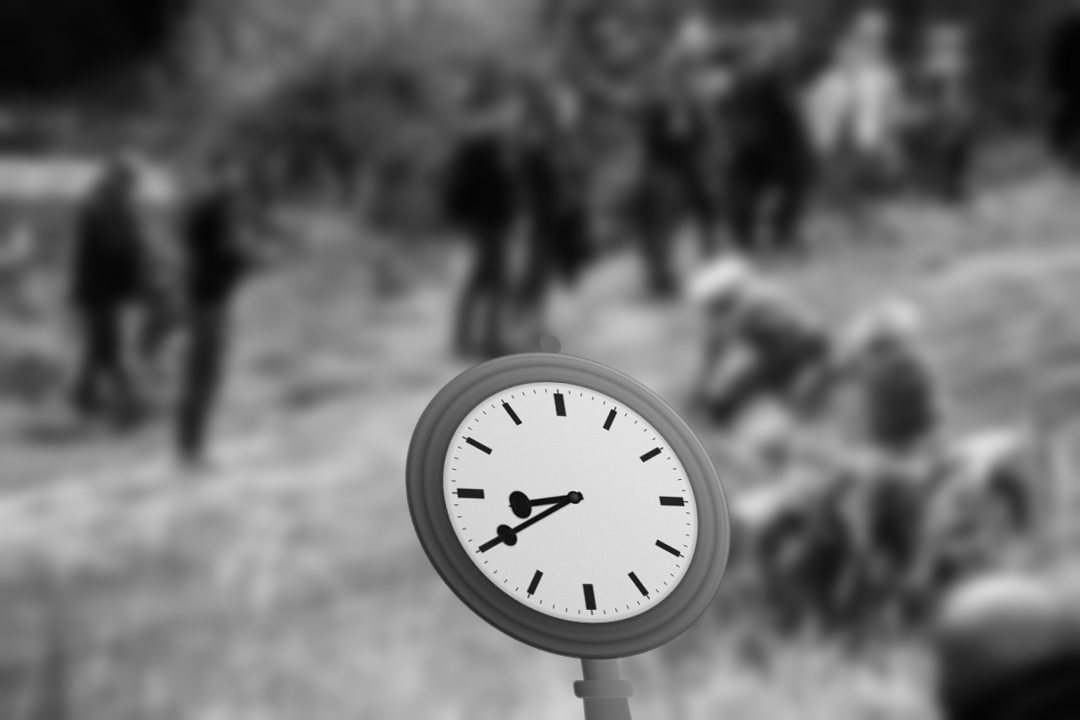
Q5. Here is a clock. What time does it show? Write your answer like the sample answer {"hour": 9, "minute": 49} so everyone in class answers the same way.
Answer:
{"hour": 8, "minute": 40}
